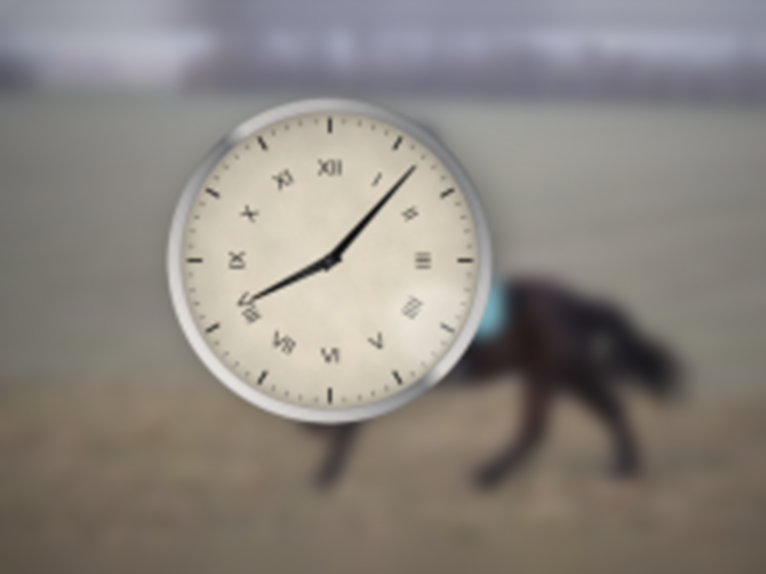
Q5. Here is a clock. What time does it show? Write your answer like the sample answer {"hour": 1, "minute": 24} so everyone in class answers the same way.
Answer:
{"hour": 8, "minute": 7}
